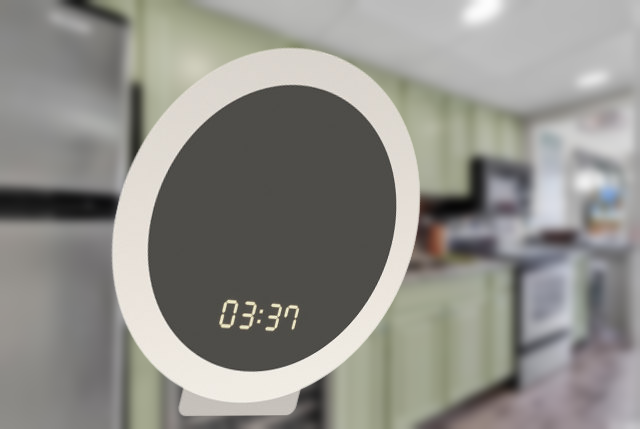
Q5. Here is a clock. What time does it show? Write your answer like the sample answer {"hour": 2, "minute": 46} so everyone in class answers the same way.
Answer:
{"hour": 3, "minute": 37}
